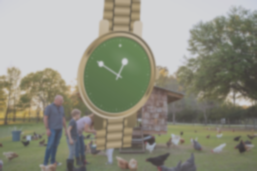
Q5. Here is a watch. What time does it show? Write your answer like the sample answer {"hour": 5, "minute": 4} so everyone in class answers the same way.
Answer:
{"hour": 12, "minute": 50}
